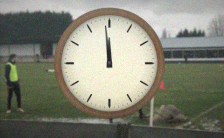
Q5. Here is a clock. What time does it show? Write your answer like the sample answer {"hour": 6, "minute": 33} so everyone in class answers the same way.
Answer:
{"hour": 11, "minute": 59}
